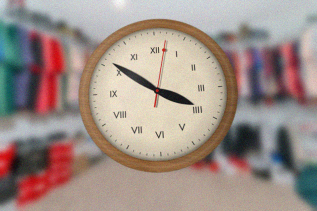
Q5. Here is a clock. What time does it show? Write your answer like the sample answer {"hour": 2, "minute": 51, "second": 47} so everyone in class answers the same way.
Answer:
{"hour": 3, "minute": 51, "second": 2}
